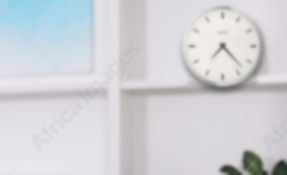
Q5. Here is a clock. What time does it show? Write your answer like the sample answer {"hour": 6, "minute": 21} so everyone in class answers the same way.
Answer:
{"hour": 7, "minute": 23}
